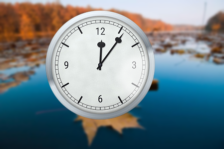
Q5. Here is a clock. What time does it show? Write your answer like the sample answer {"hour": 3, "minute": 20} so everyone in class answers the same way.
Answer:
{"hour": 12, "minute": 6}
